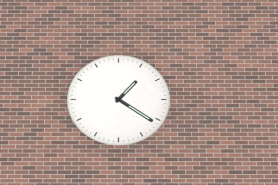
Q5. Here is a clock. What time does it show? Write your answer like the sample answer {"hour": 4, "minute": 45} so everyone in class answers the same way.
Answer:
{"hour": 1, "minute": 21}
